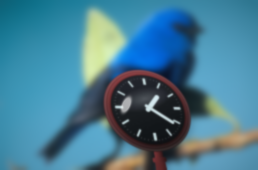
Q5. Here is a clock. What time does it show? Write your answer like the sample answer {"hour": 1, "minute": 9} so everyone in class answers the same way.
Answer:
{"hour": 1, "minute": 21}
